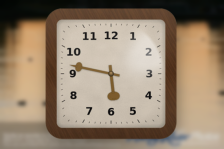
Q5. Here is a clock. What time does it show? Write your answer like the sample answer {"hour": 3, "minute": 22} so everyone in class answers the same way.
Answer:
{"hour": 5, "minute": 47}
